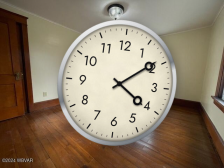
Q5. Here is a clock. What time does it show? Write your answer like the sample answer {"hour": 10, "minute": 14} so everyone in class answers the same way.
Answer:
{"hour": 4, "minute": 9}
